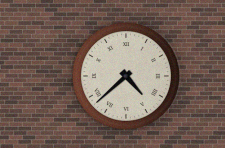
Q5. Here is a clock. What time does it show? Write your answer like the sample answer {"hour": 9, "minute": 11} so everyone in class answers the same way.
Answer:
{"hour": 4, "minute": 38}
